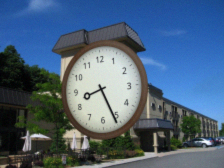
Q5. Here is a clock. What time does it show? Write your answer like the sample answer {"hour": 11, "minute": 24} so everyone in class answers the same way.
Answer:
{"hour": 8, "minute": 26}
